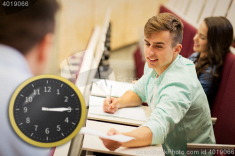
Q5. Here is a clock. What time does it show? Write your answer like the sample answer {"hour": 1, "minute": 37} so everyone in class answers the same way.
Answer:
{"hour": 3, "minute": 15}
